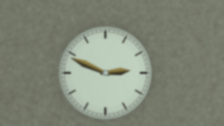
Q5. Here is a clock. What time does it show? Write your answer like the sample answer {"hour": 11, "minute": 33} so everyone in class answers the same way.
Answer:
{"hour": 2, "minute": 49}
